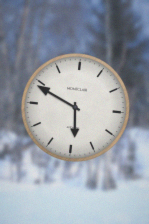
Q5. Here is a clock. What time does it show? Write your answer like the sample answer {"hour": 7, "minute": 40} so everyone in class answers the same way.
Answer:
{"hour": 5, "minute": 49}
